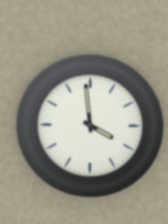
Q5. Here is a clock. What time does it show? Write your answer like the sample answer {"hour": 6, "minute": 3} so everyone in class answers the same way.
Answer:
{"hour": 3, "minute": 59}
